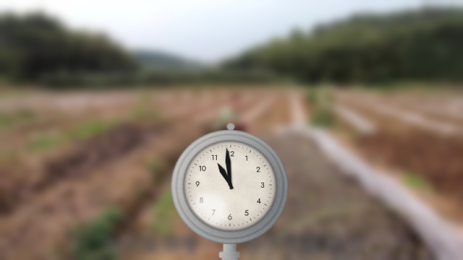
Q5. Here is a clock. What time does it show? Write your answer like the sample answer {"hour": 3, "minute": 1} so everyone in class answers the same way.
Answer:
{"hour": 10, "minute": 59}
